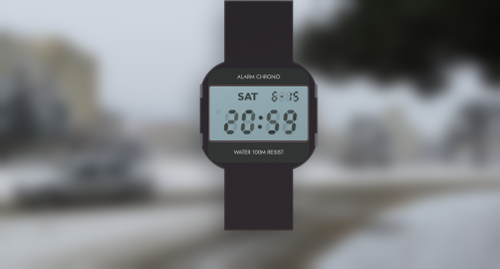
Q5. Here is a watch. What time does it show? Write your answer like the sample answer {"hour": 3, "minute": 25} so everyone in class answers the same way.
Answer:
{"hour": 20, "minute": 59}
